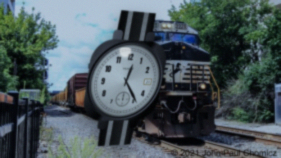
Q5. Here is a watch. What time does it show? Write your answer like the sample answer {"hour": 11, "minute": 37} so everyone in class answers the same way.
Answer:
{"hour": 12, "minute": 24}
